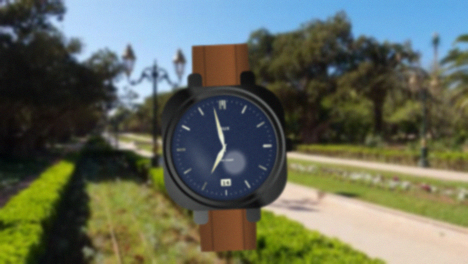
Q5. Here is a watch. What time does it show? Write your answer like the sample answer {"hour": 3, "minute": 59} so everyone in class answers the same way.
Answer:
{"hour": 6, "minute": 58}
